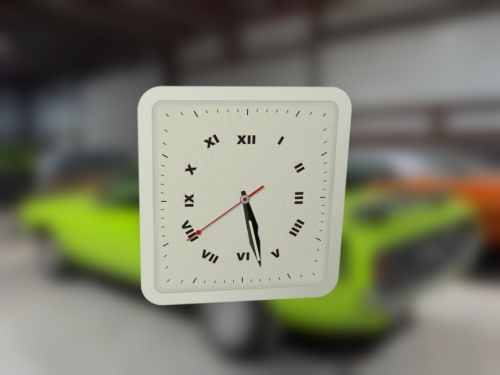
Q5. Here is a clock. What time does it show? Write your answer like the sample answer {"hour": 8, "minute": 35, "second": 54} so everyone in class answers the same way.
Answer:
{"hour": 5, "minute": 27, "second": 39}
